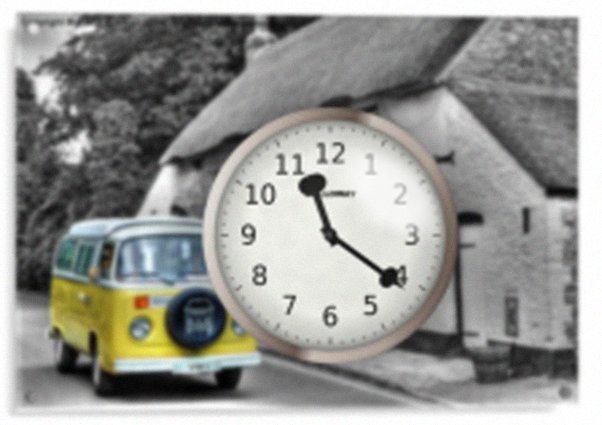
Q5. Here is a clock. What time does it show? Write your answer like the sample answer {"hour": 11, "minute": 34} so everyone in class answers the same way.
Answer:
{"hour": 11, "minute": 21}
